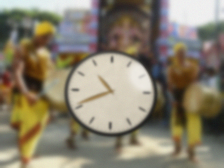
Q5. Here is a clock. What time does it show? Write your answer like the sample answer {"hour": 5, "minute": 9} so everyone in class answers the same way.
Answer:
{"hour": 10, "minute": 41}
